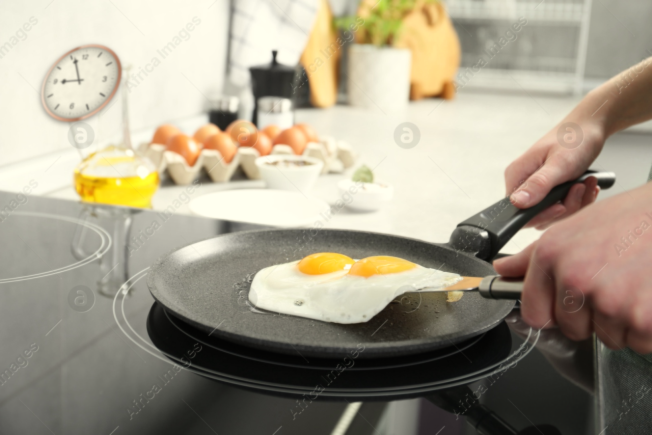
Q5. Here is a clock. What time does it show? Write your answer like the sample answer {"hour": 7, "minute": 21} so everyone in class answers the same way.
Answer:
{"hour": 8, "minute": 56}
